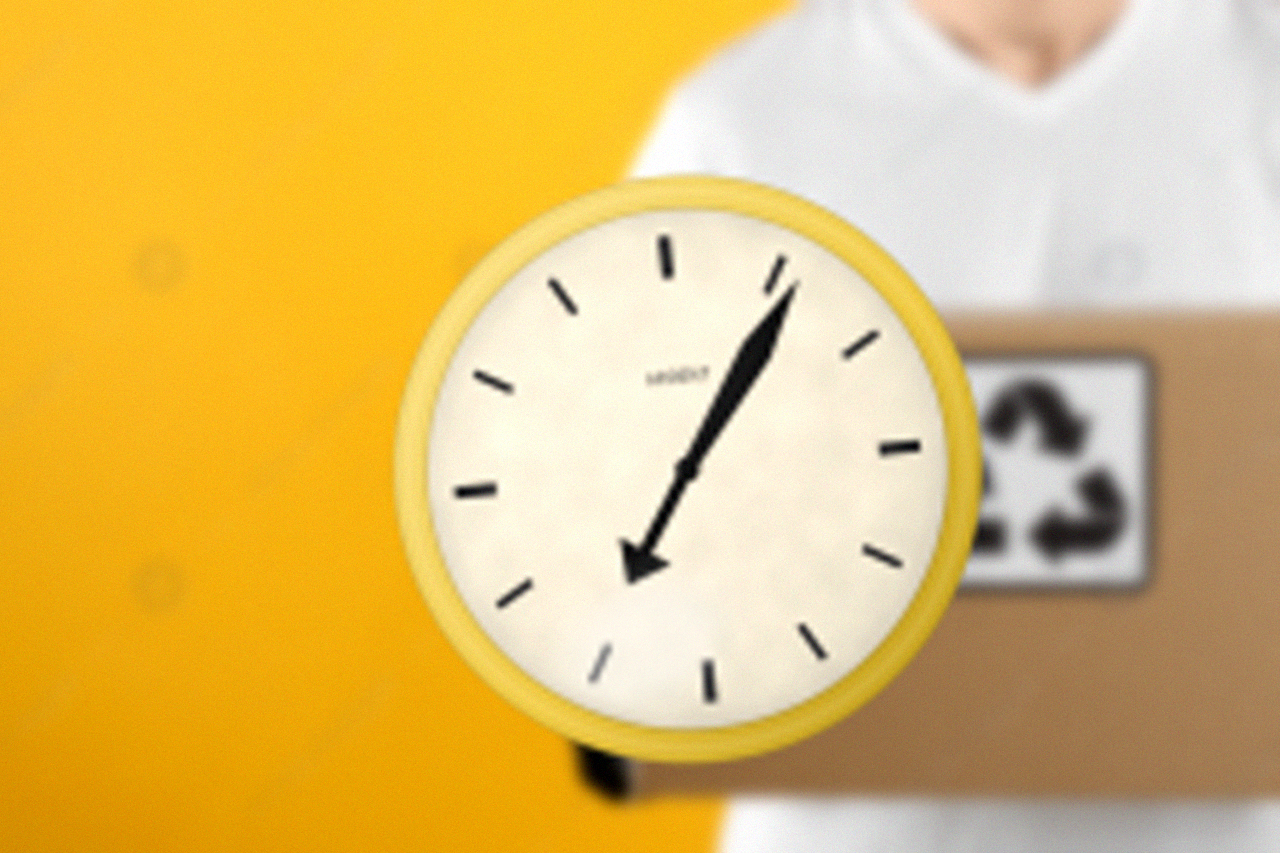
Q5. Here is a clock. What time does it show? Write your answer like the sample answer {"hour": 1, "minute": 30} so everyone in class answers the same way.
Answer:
{"hour": 7, "minute": 6}
